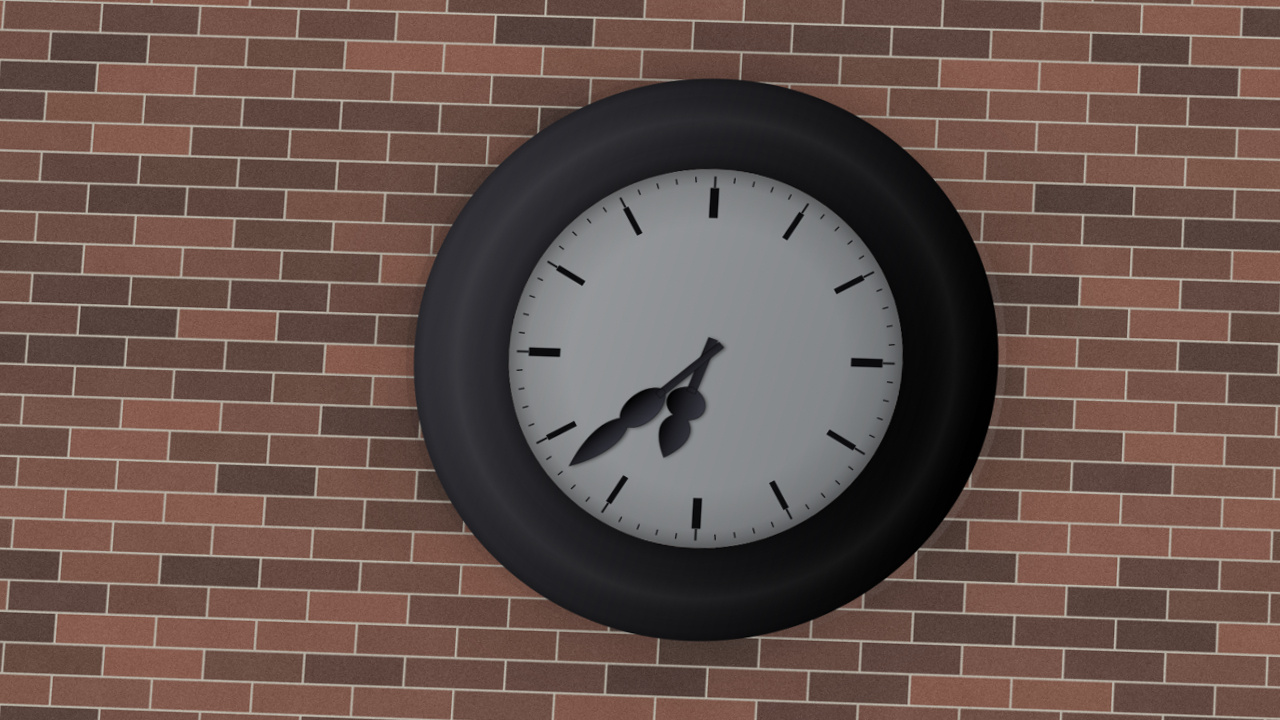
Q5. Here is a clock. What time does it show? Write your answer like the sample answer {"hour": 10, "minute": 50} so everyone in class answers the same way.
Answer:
{"hour": 6, "minute": 38}
